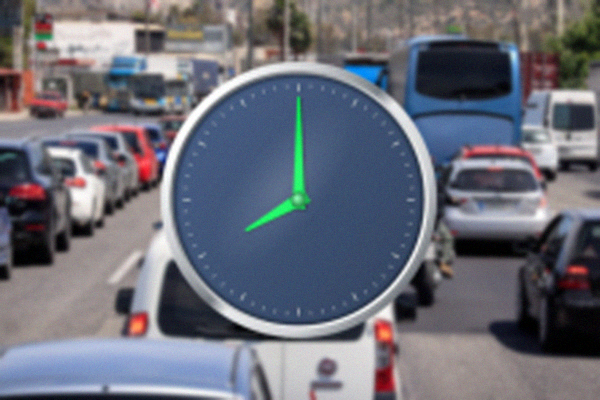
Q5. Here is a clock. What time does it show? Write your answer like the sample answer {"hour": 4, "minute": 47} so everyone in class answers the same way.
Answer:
{"hour": 8, "minute": 0}
